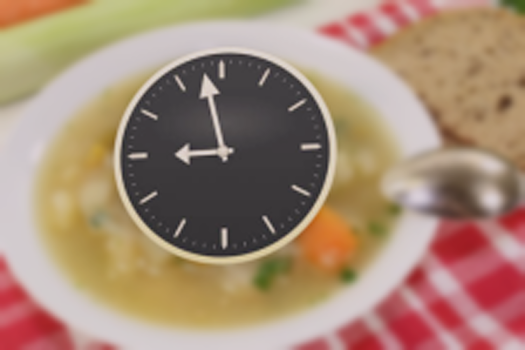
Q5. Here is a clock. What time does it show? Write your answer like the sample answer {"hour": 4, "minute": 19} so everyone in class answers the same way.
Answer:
{"hour": 8, "minute": 58}
